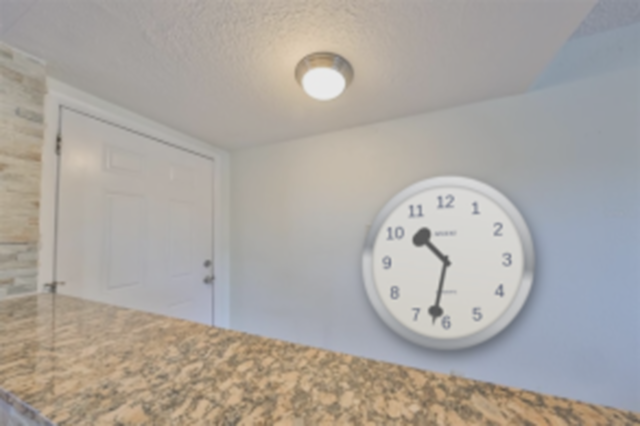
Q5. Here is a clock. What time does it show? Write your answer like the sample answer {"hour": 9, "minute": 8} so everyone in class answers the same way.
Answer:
{"hour": 10, "minute": 32}
